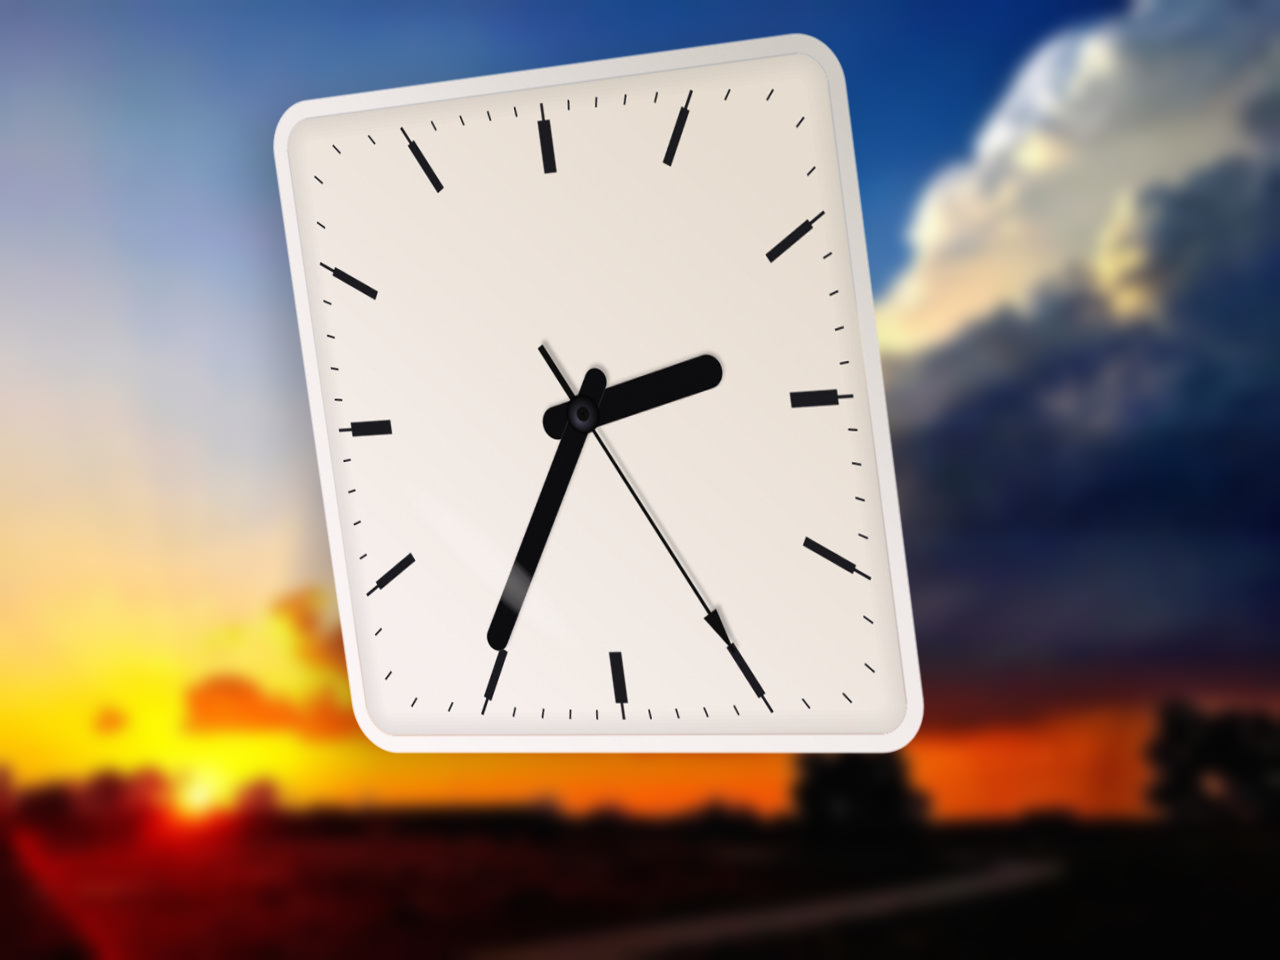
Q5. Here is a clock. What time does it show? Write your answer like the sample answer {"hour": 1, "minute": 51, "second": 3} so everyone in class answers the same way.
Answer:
{"hour": 2, "minute": 35, "second": 25}
